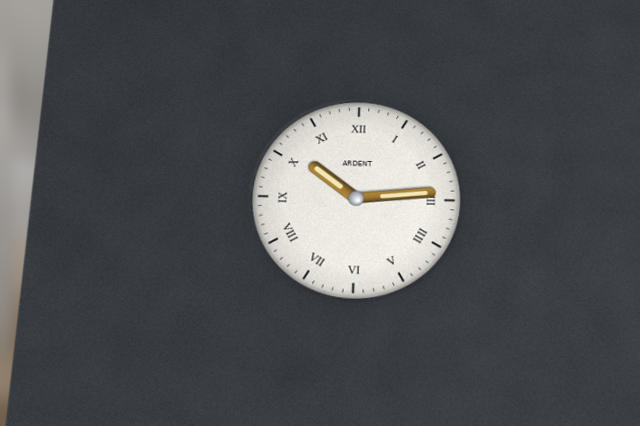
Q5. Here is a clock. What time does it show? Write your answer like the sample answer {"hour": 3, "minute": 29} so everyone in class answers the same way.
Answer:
{"hour": 10, "minute": 14}
